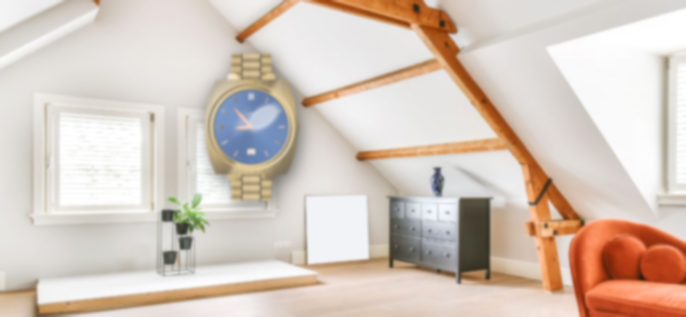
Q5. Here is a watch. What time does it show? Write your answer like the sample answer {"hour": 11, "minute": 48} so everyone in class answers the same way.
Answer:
{"hour": 8, "minute": 53}
